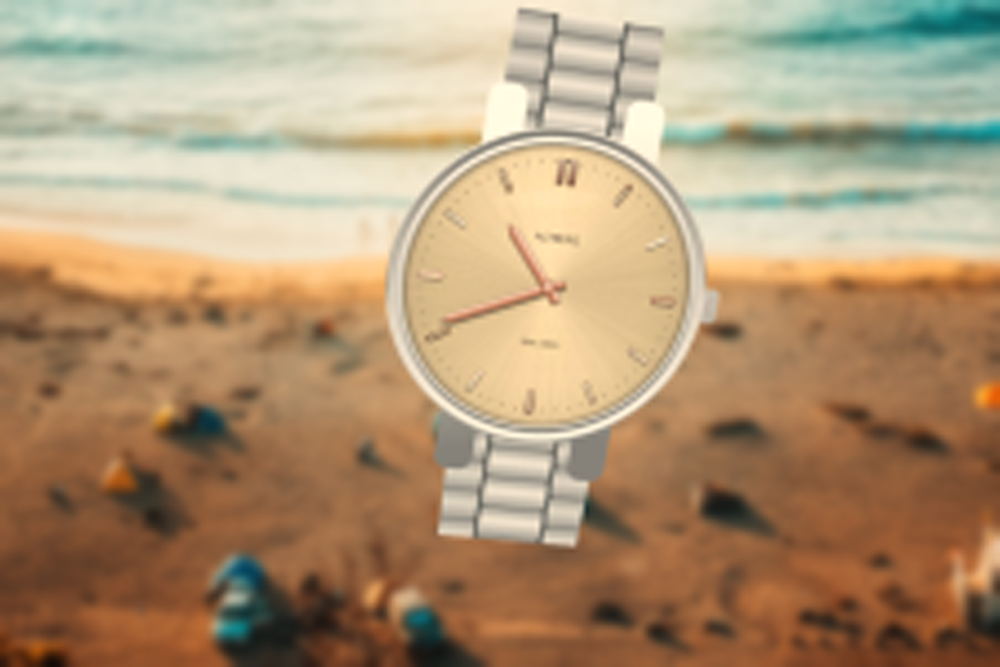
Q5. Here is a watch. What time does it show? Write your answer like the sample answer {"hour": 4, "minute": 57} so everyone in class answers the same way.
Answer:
{"hour": 10, "minute": 41}
